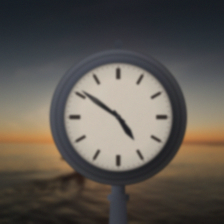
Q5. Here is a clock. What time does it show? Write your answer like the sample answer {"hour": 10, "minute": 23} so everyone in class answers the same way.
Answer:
{"hour": 4, "minute": 51}
